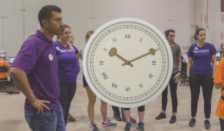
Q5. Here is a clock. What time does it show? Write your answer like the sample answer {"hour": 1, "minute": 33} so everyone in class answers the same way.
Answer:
{"hour": 10, "minute": 11}
